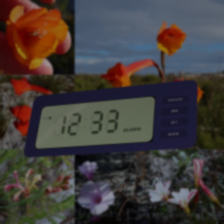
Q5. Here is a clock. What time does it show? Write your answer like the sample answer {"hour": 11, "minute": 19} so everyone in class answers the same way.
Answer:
{"hour": 12, "minute": 33}
